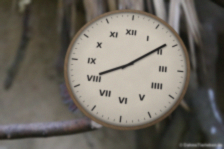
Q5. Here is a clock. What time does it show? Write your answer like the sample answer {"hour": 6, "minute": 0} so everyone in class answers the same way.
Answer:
{"hour": 8, "minute": 9}
